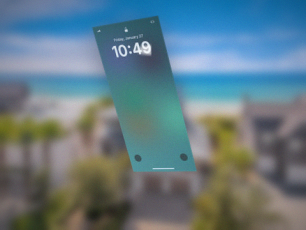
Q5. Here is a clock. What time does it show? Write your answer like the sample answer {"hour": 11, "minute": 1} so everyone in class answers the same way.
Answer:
{"hour": 10, "minute": 49}
